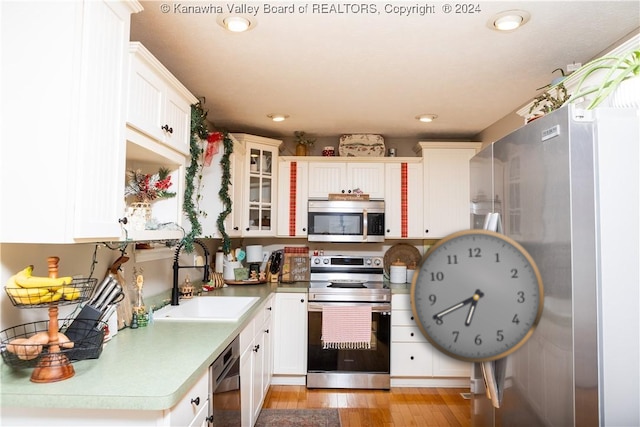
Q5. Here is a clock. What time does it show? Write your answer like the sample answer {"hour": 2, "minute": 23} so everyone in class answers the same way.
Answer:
{"hour": 6, "minute": 41}
